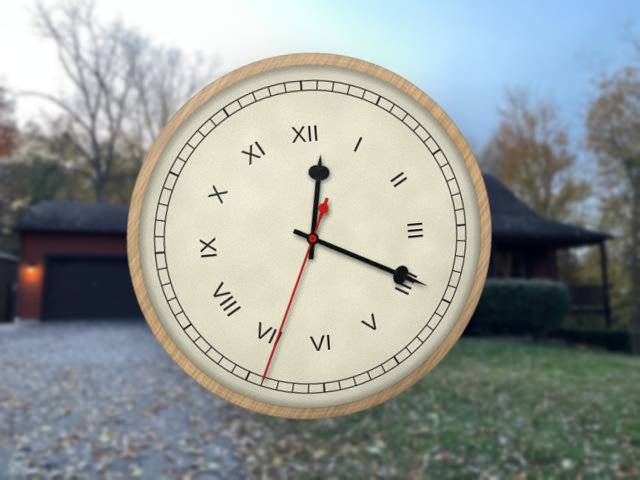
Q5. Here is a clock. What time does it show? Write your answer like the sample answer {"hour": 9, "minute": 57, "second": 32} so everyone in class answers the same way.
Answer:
{"hour": 12, "minute": 19, "second": 34}
